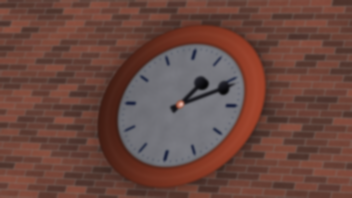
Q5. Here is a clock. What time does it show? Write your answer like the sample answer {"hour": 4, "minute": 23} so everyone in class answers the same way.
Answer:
{"hour": 1, "minute": 11}
